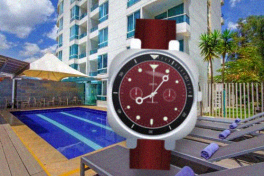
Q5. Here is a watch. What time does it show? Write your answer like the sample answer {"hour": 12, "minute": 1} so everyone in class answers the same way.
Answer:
{"hour": 8, "minute": 6}
